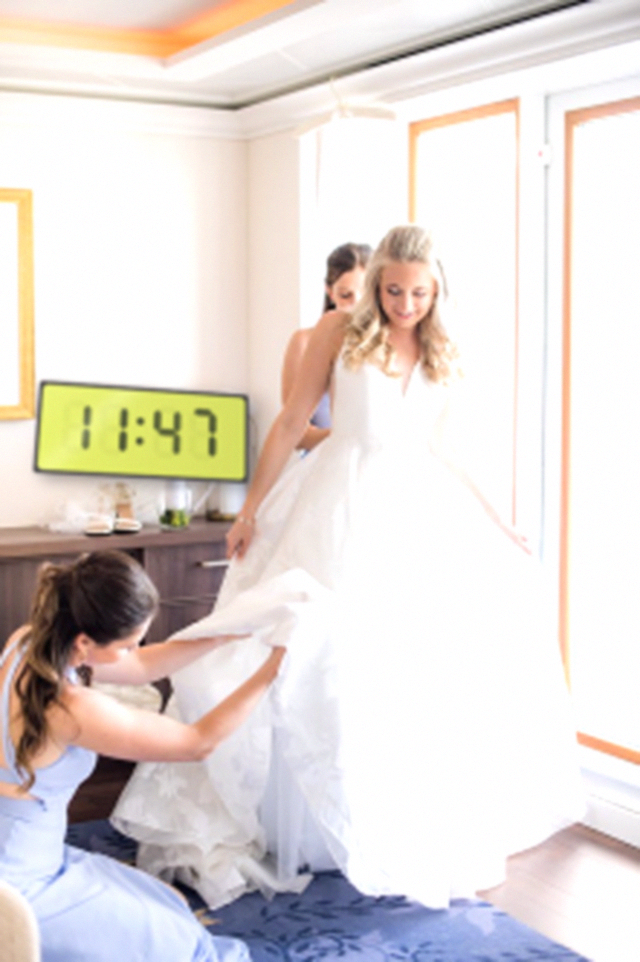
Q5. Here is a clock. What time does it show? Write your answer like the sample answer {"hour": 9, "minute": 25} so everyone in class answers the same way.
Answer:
{"hour": 11, "minute": 47}
